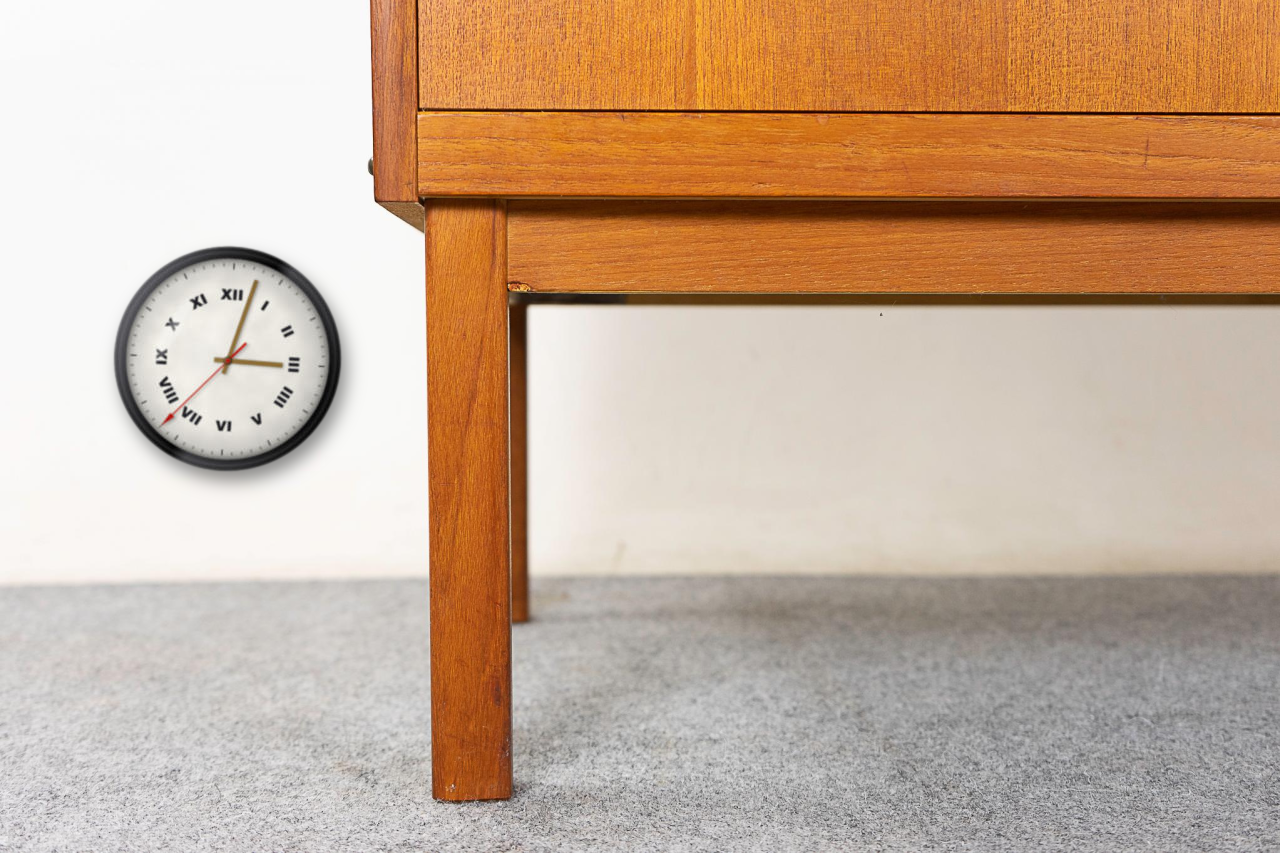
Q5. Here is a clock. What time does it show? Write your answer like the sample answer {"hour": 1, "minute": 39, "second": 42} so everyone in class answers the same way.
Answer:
{"hour": 3, "minute": 2, "second": 37}
